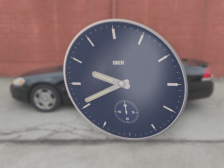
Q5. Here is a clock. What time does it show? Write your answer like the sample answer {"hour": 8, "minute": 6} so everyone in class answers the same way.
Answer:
{"hour": 9, "minute": 41}
